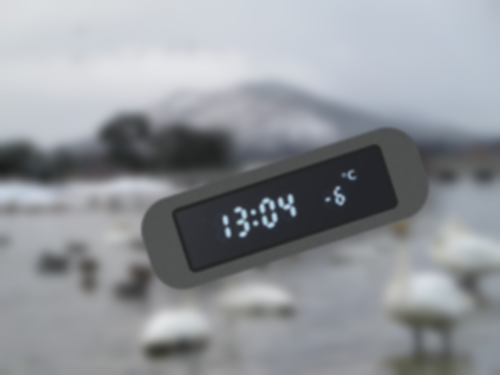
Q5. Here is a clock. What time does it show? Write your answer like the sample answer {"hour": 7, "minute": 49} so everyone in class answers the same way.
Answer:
{"hour": 13, "minute": 4}
